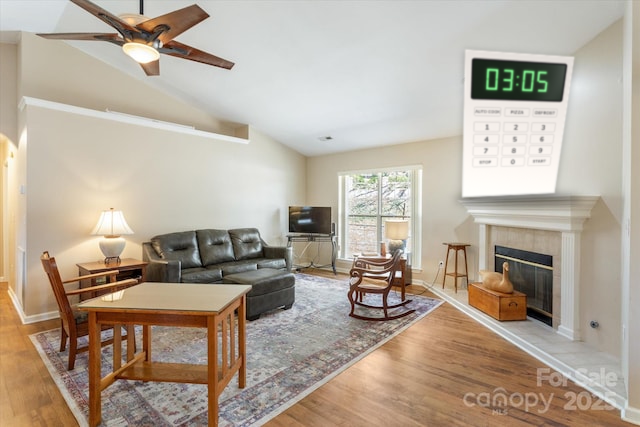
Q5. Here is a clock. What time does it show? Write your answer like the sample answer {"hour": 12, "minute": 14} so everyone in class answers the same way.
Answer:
{"hour": 3, "minute": 5}
